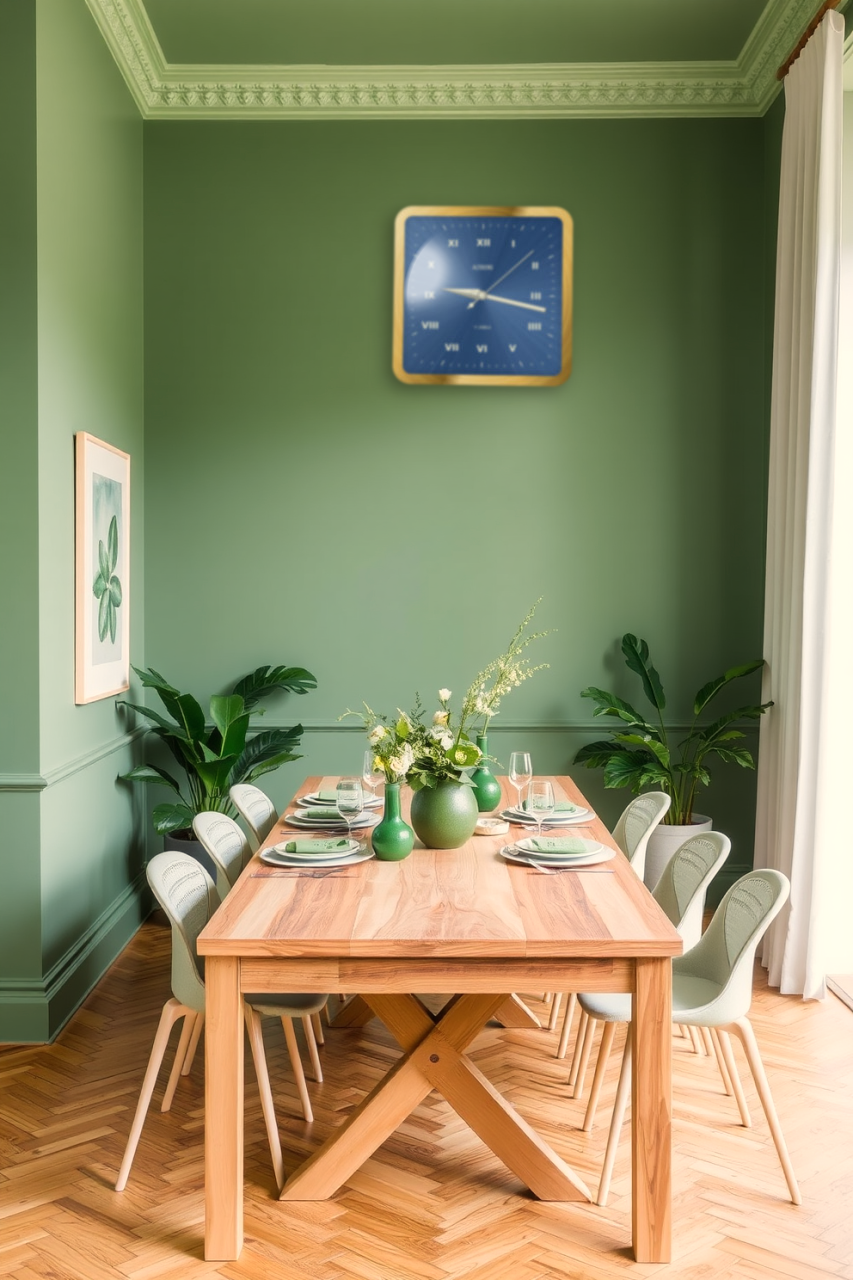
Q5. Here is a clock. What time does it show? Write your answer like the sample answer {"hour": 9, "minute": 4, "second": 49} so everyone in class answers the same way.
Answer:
{"hour": 9, "minute": 17, "second": 8}
